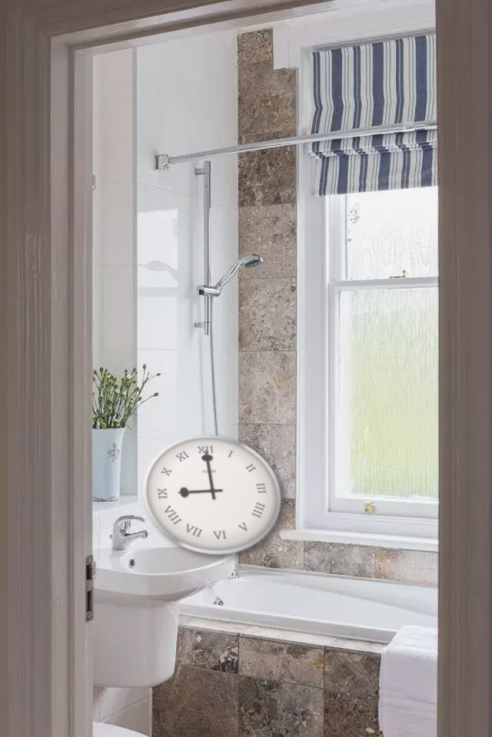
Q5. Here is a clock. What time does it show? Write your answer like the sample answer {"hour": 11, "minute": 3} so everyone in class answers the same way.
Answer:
{"hour": 9, "minute": 0}
